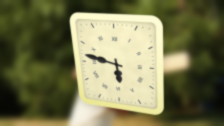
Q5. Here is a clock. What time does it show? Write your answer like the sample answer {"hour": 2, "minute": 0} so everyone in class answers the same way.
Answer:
{"hour": 5, "minute": 47}
